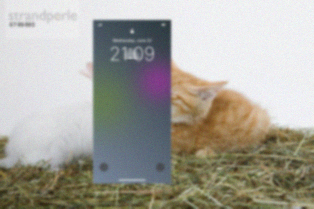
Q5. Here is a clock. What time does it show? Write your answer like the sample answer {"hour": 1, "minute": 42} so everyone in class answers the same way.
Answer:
{"hour": 21, "minute": 9}
